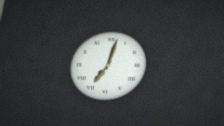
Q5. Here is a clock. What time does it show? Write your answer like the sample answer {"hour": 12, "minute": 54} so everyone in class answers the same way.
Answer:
{"hour": 7, "minute": 2}
